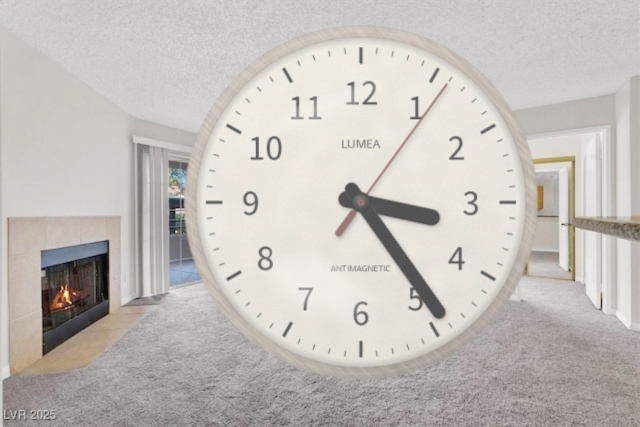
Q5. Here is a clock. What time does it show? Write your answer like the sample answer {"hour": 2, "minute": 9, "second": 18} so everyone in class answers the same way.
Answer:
{"hour": 3, "minute": 24, "second": 6}
